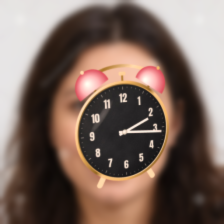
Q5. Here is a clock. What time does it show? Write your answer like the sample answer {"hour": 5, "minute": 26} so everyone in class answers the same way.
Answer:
{"hour": 2, "minute": 16}
